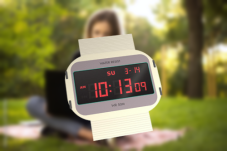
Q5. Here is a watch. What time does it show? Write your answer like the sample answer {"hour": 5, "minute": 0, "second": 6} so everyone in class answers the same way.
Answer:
{"hour": 10, "minute": 13, "second": 9}
